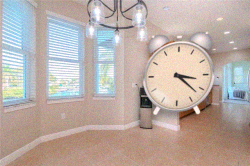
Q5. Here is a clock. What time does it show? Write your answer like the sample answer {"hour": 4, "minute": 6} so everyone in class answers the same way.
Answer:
{"hour": 3, "minute": 22}
